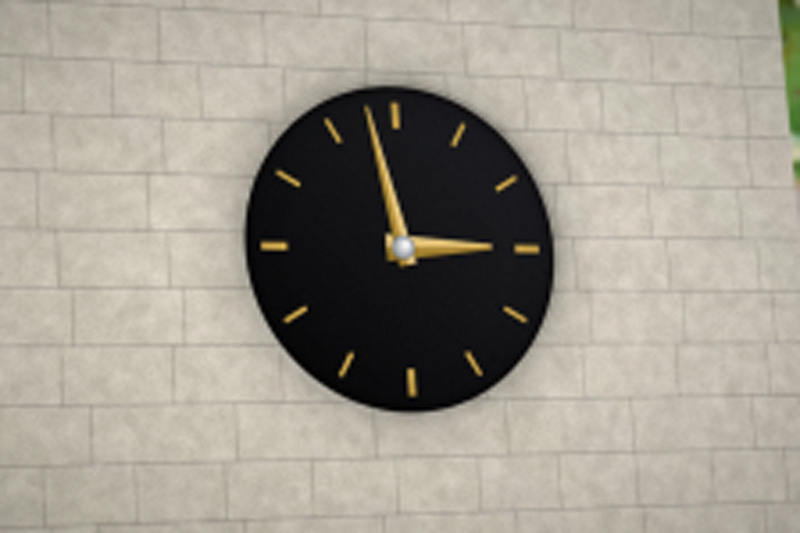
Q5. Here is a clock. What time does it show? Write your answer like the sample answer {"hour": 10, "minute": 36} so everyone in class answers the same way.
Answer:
{"hour": 2, "minute": 58}
